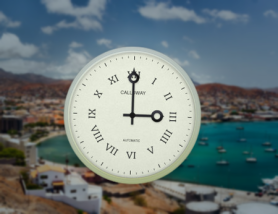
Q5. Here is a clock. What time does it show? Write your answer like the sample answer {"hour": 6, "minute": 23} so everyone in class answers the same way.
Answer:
{"hour": 3, "minute": 0}
